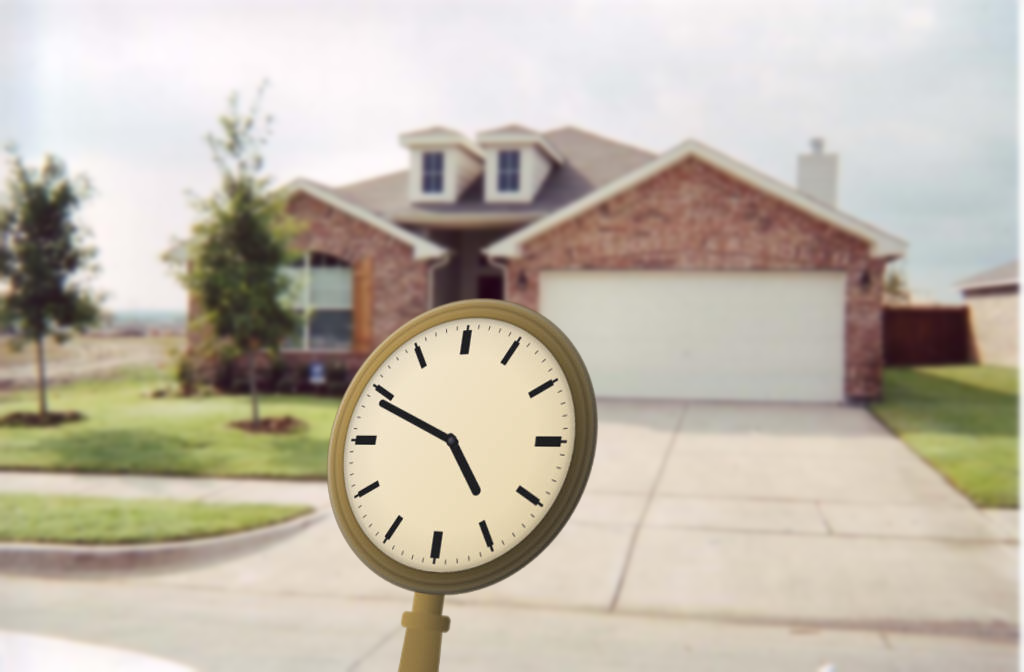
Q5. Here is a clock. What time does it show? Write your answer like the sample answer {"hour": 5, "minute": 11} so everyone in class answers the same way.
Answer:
{"hour": 4, "minute": 49}
